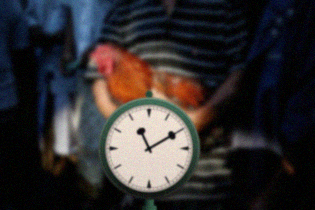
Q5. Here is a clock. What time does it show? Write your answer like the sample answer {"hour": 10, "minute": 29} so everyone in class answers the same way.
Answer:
{"hour": 11, "minute": 10}
